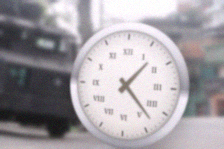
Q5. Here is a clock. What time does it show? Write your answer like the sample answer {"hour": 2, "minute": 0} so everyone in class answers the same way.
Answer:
{"hour": 1, "minute": 23}
